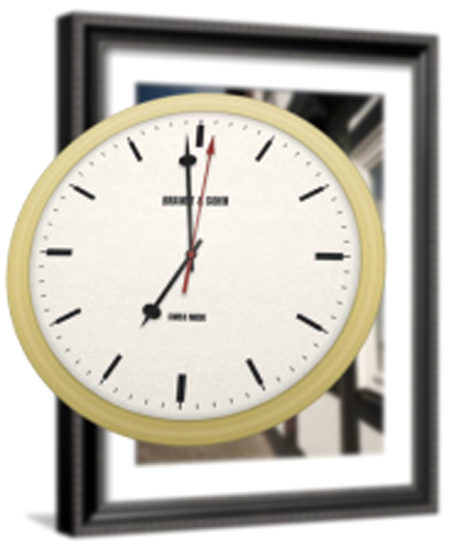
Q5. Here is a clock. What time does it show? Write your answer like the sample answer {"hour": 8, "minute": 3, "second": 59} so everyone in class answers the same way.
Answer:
{"hour": 6, "minute": 59, "second": 1}
